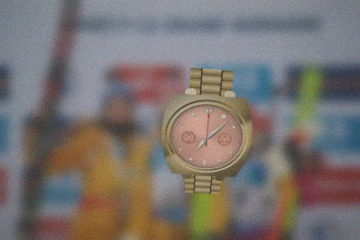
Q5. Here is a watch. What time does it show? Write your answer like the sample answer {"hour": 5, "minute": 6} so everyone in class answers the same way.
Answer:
{"hour": 7, "minute": 7}
